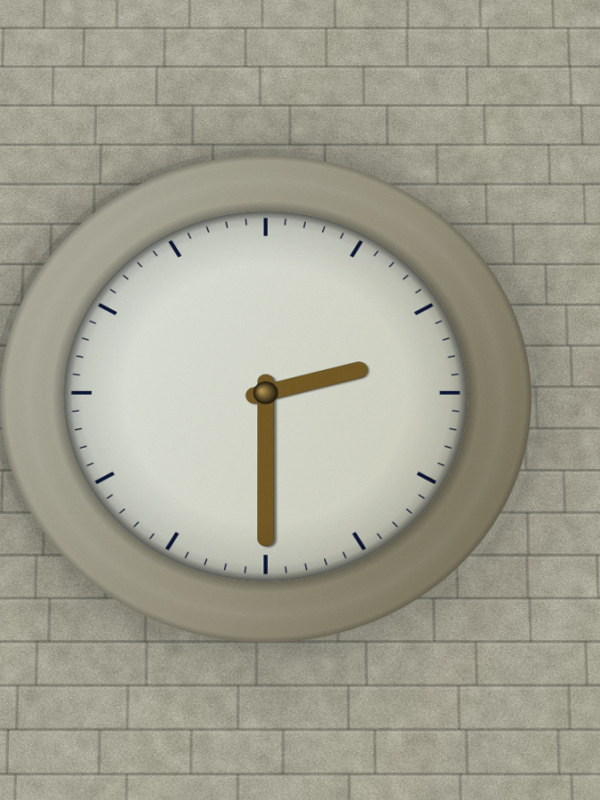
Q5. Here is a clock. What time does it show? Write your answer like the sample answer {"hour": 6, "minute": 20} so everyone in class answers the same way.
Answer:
{"hour": 2, "minute": 30}
